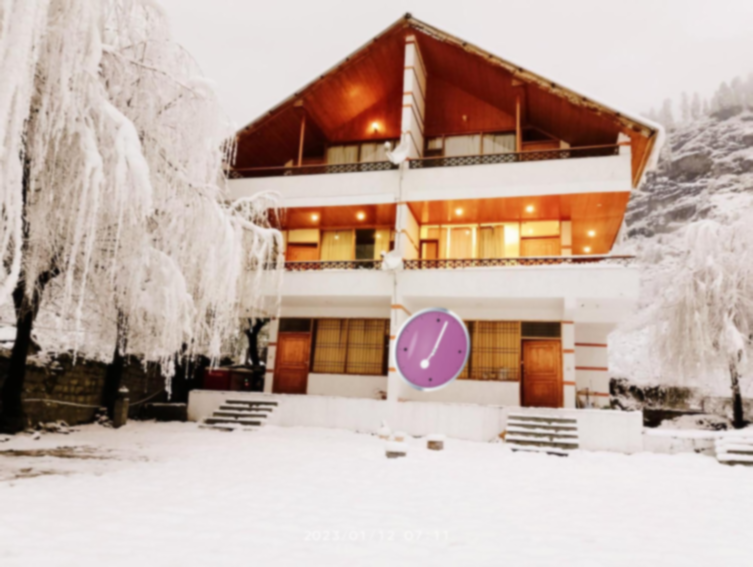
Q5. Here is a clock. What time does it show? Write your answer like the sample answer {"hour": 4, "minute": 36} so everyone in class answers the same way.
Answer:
{"hour": 7, "minute": 3}
